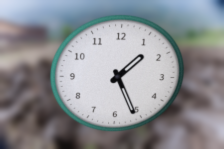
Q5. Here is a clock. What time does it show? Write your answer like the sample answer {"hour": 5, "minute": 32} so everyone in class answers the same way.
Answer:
{"hour": 1, "minute": 26}
